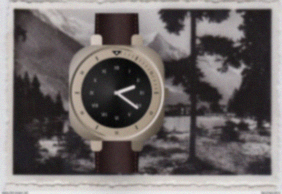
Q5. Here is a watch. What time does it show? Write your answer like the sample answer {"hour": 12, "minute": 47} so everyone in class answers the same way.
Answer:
{"hour": 2, "minute": 21}
